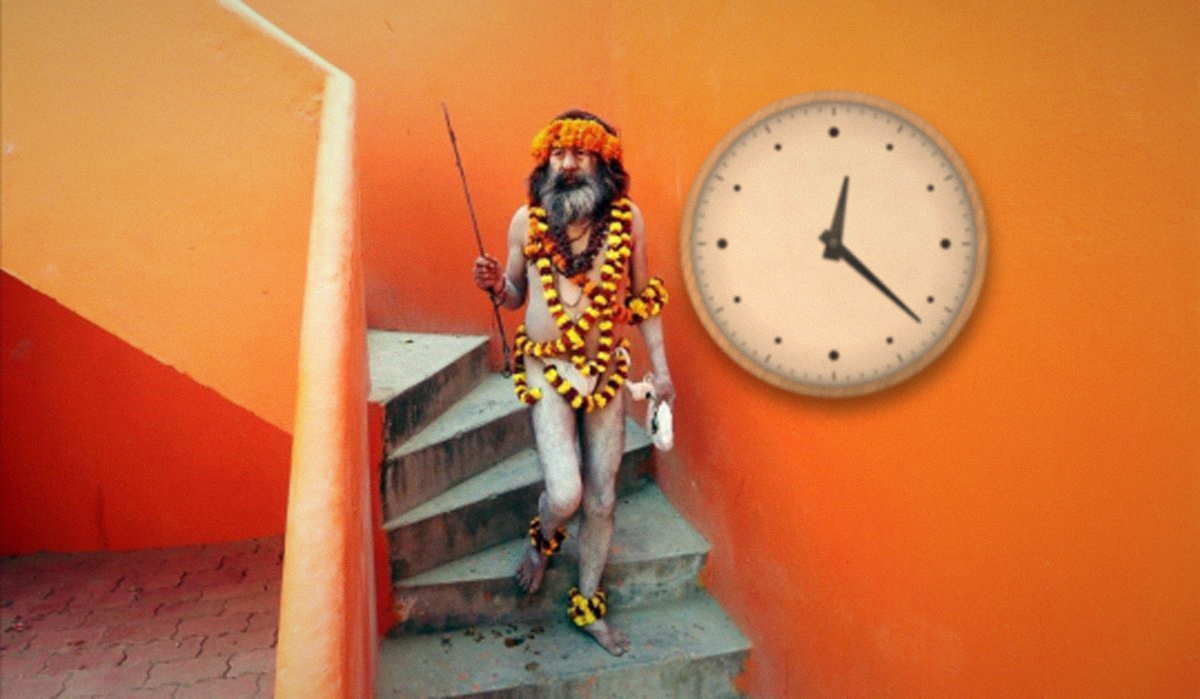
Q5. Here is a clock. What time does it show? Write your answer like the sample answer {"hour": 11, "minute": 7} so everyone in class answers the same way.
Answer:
{"hour": 12, "minute": 22}
